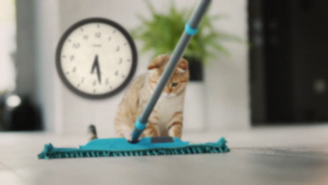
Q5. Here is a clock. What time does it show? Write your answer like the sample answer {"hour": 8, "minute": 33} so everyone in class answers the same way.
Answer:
{"hour": 6, "minute": 28}
